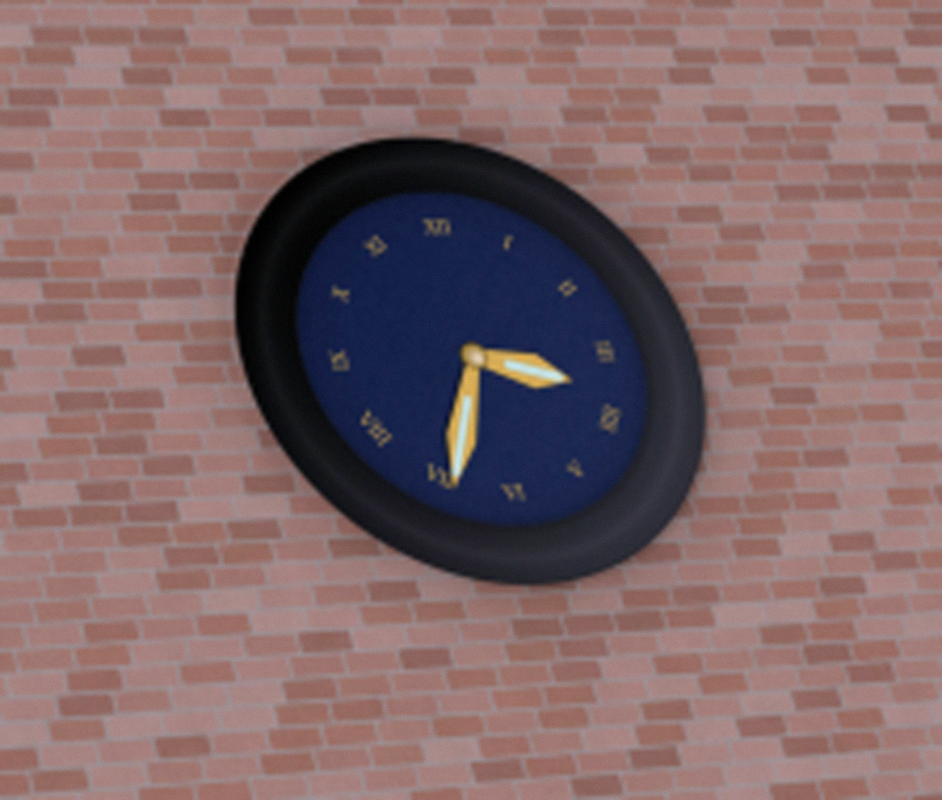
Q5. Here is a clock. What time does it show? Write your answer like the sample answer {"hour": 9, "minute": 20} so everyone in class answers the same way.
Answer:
{"hour": 3, "minute": 34}
